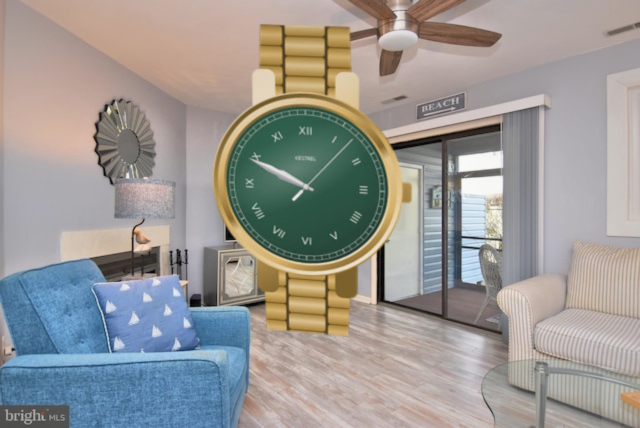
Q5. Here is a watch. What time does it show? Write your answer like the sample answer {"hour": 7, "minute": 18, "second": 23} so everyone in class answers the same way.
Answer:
{"hour": 9, "minute": 49, "second": 7}
